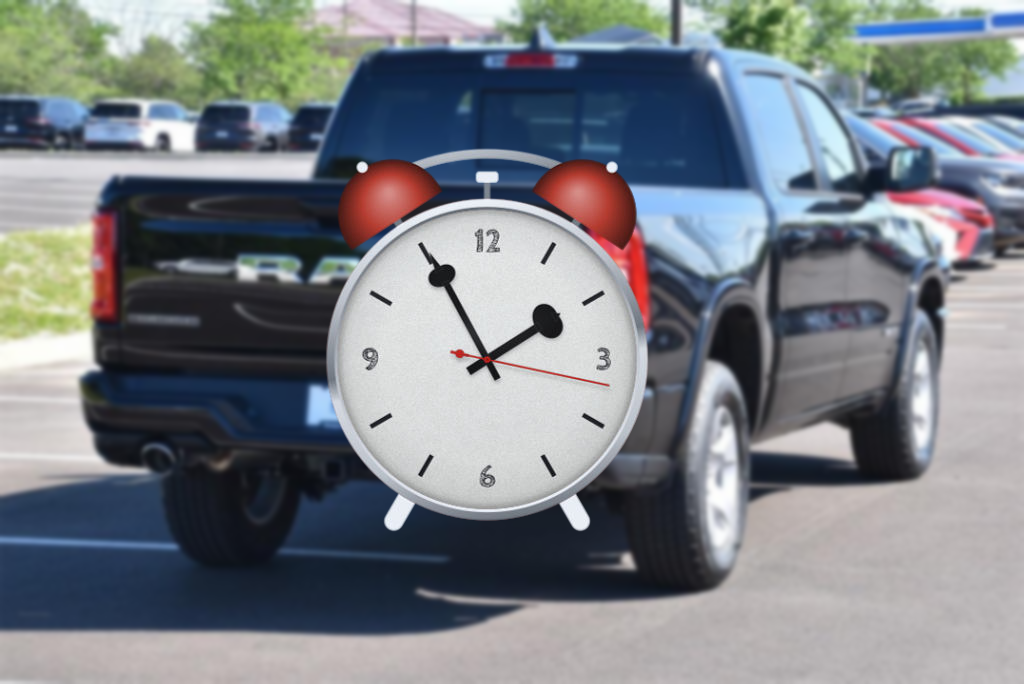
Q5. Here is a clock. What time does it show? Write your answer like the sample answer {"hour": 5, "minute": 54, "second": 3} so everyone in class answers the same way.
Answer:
{"hour": 1, "minute": 55, "second": 17}
